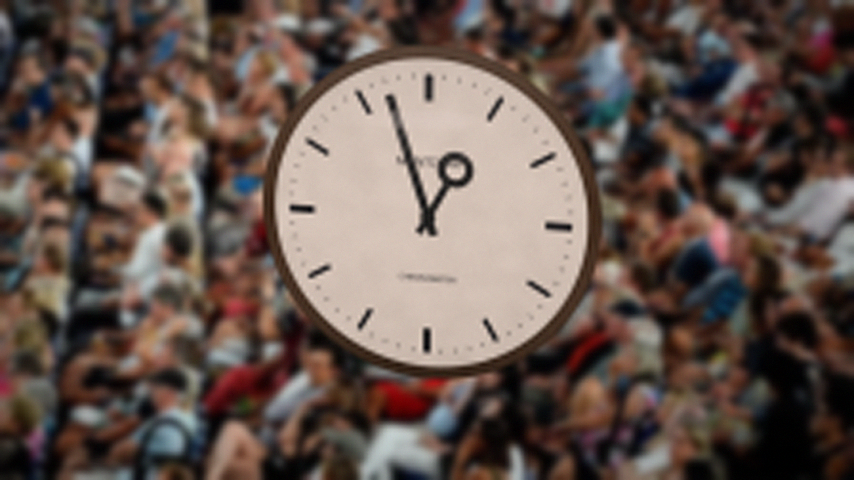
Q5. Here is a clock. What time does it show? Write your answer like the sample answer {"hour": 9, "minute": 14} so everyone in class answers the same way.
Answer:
{"hour": 12, "minute": 57}
